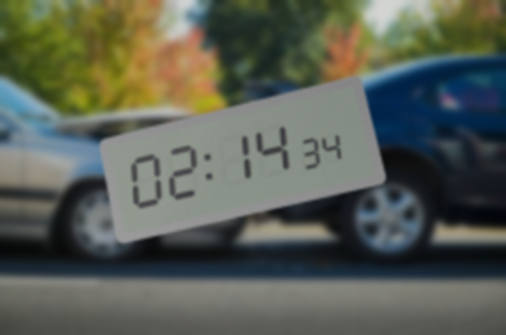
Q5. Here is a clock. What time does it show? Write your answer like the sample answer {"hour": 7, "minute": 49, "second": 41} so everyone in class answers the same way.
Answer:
{"hour": 2, "minute": 14, "second": 34}
